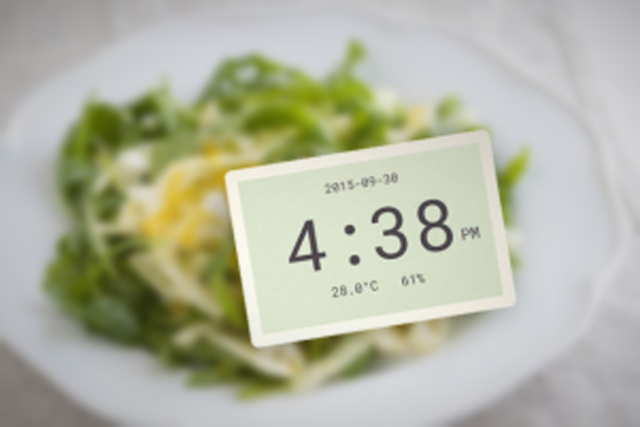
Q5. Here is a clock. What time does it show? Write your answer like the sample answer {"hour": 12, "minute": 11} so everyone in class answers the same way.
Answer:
{"hour": 4, "minute": 38}
